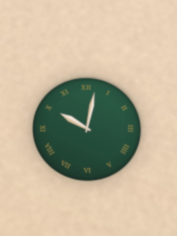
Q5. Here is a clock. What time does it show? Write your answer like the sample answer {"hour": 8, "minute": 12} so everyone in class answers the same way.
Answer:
{"hour": 10, "minute": 2}
